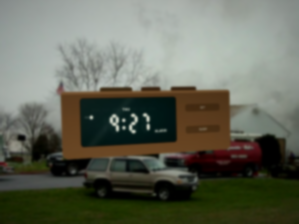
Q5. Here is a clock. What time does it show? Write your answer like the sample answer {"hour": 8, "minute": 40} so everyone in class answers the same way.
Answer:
{"hour": 9, "minute": 27}
